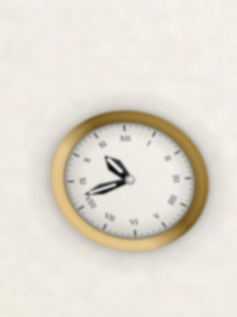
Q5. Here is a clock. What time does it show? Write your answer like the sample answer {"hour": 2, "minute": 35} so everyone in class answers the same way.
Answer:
{"hour": 10, "minute": 42}
